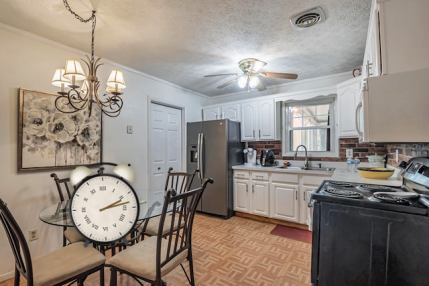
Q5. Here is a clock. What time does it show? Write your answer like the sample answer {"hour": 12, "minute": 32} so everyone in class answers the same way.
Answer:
{"hour": 2, "minute": 13}
